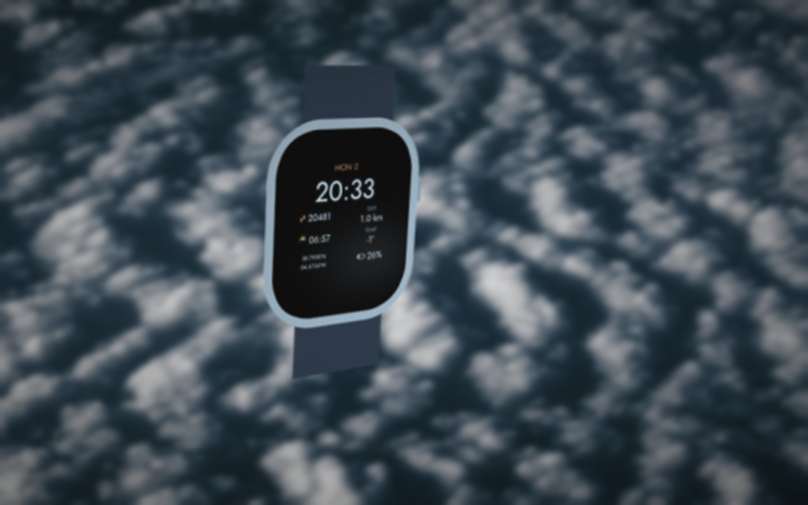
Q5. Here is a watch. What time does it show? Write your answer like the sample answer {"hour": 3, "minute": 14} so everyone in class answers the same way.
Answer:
{"hour": 20, "minute": 33}
